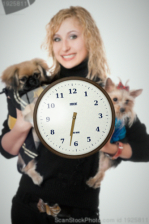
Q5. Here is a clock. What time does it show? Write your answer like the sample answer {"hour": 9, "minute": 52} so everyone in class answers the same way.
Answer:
{"hour": 6, "minute": 32}
